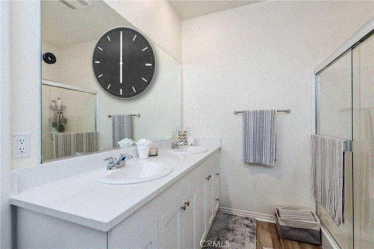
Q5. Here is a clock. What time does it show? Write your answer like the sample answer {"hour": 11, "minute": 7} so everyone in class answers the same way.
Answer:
{"hour": 6, "minute": 0}
